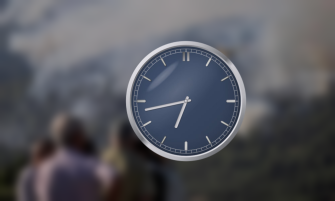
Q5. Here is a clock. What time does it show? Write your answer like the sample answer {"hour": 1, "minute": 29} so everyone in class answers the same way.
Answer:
{"hour": 6, "minute": 43}
